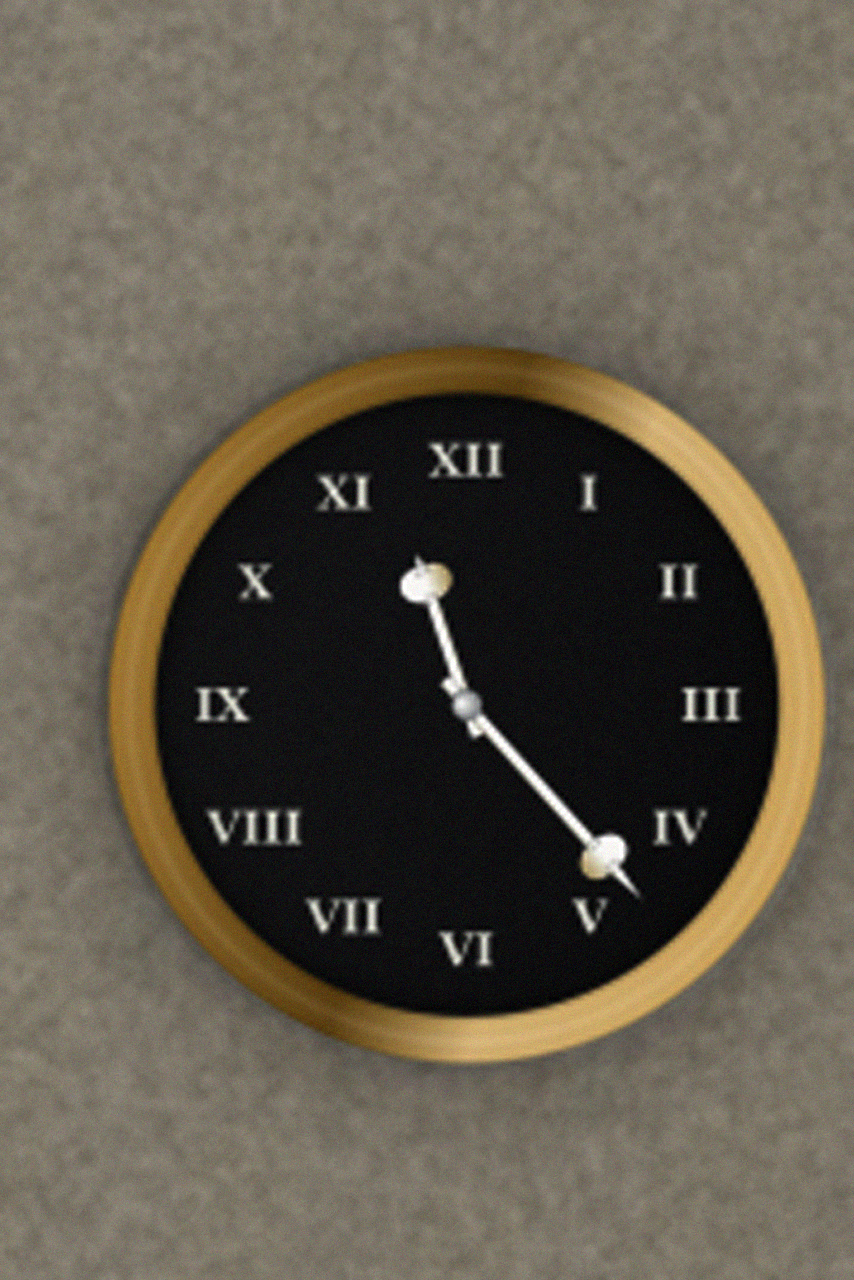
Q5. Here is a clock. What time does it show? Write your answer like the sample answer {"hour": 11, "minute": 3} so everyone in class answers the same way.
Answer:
{"hour": 11, "minute": 23}
